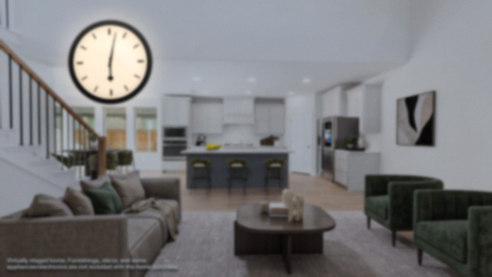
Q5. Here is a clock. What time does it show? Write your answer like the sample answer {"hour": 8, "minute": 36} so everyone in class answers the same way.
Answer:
{"hour": 6, "minute": 2}
